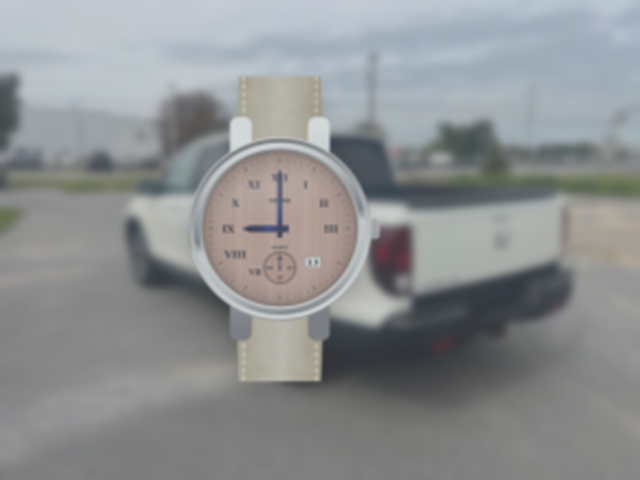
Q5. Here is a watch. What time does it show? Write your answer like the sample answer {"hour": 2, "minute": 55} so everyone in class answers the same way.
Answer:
{"hour": 9, "minute": 0}
